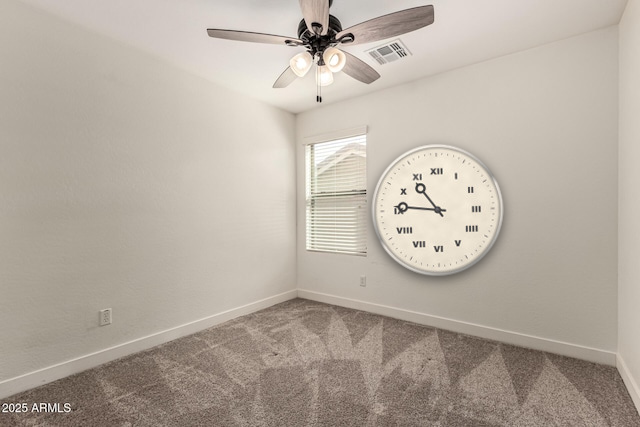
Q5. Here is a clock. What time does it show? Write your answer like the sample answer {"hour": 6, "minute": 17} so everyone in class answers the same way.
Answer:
{"hour": 10, "minute": 46}
